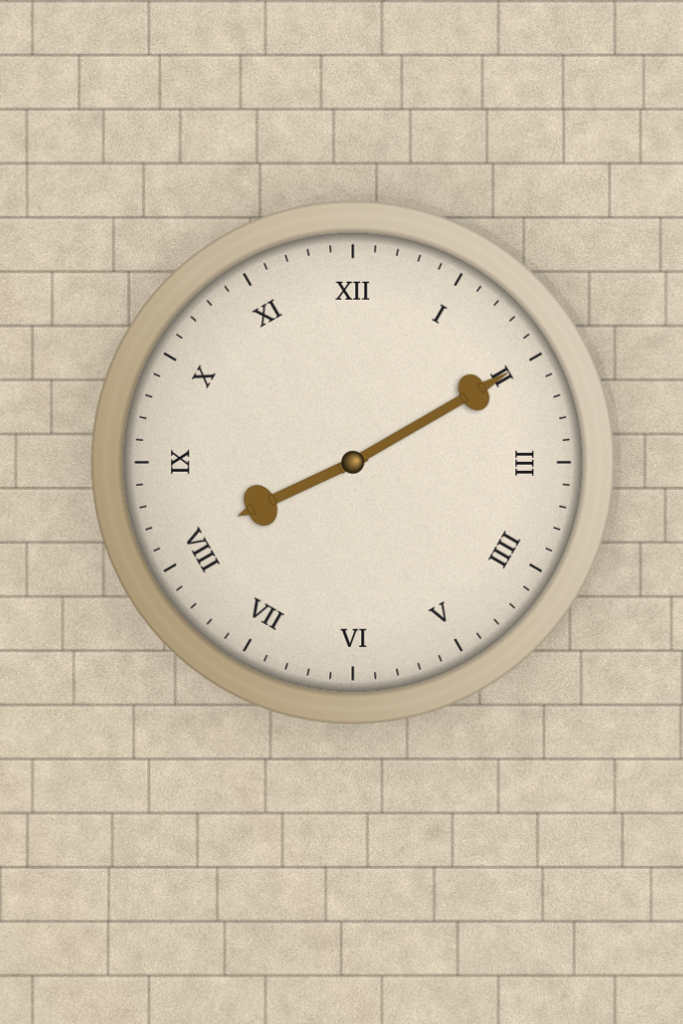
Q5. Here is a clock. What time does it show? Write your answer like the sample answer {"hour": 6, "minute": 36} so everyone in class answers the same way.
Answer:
{"hour": 8, "minute": 10}
